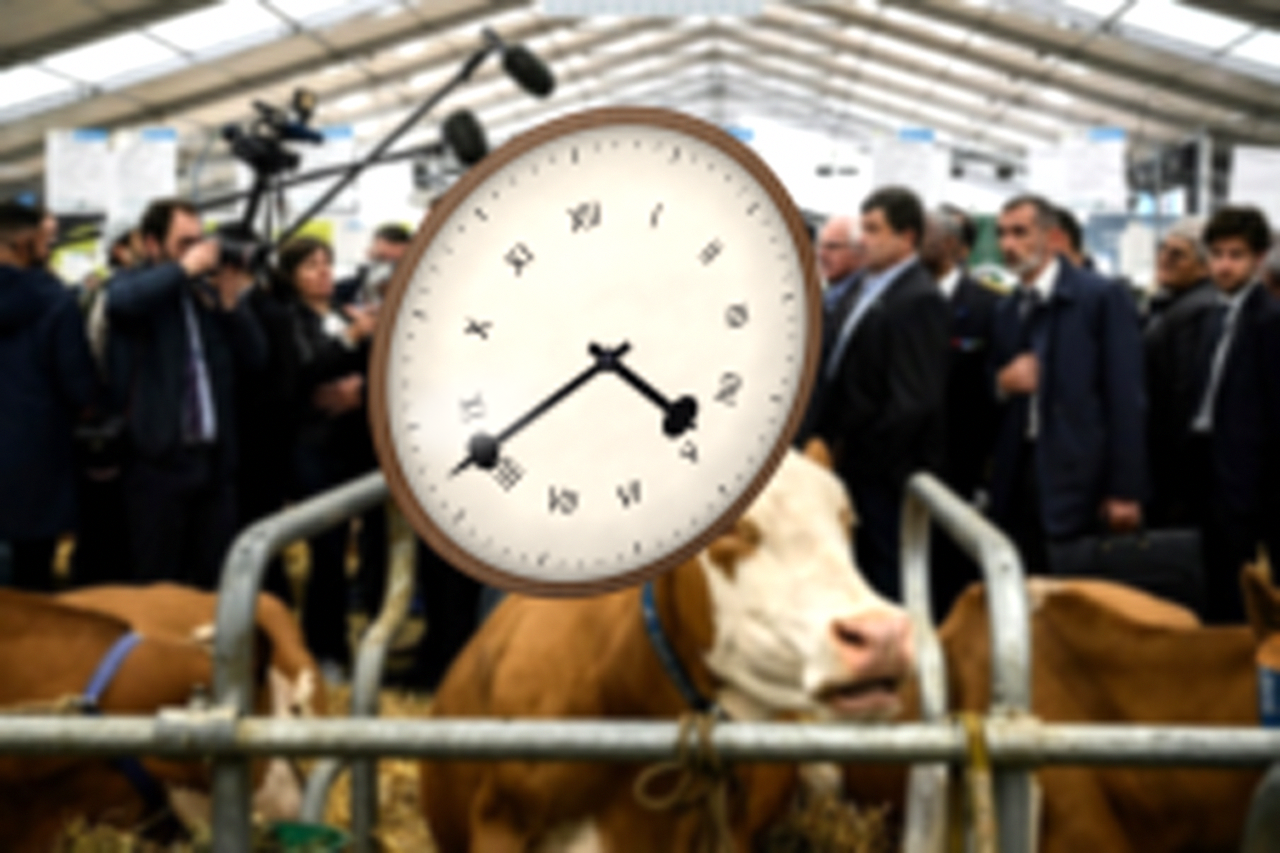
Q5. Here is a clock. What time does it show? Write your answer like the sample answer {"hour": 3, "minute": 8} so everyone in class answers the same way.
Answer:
{"hour": 4, "minute": 42}
